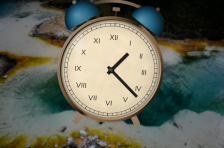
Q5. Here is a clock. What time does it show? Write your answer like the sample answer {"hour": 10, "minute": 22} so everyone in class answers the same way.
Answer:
{"hour": 1, "minute": 22}
